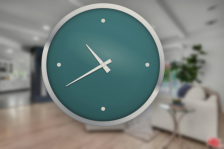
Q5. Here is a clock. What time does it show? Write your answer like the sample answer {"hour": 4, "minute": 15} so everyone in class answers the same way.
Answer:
{"hour": 10, "minute": 40}
